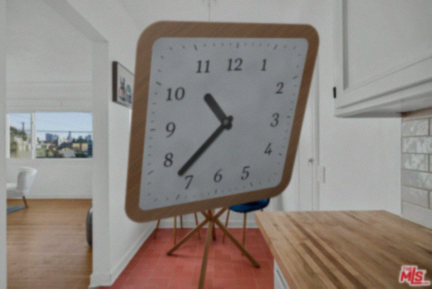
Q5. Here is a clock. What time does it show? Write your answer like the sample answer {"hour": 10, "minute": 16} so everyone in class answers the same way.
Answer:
{"hour": 10, "minute": 37}
